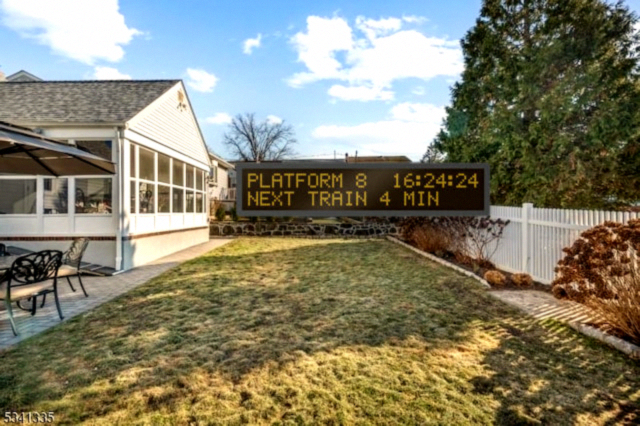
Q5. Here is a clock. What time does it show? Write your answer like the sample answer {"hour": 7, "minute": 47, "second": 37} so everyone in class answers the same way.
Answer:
{"hour": 16, "minute": 24, "second": 24}
